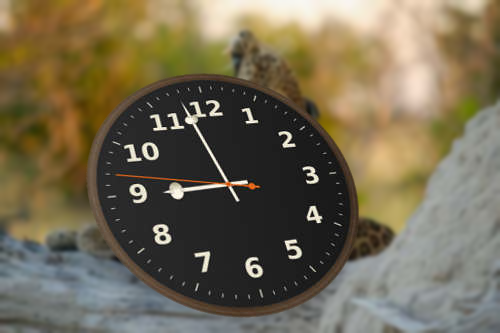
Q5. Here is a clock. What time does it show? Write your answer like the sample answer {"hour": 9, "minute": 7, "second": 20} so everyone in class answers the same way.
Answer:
{"hour": 8, "minute": 57, "second": 47}
